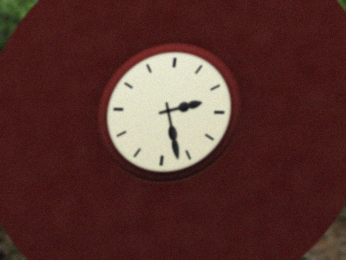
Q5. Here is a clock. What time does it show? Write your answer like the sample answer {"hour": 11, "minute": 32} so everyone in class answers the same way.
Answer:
{"hour": 2, "minute": 27}
